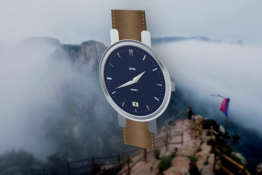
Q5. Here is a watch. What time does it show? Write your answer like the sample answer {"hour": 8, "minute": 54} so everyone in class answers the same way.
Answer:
{"hour": 1, "minute": 41}
